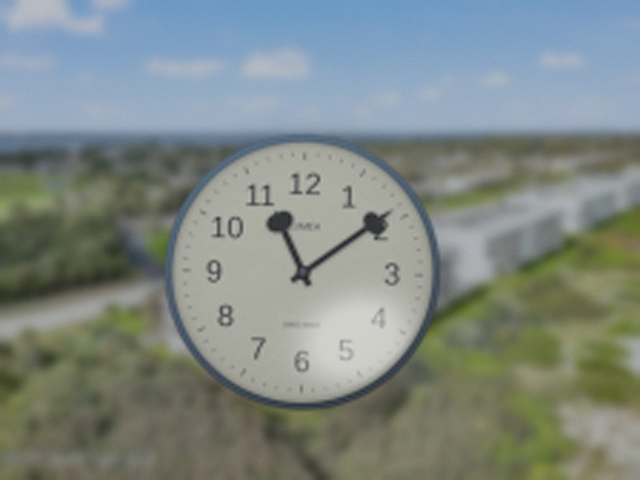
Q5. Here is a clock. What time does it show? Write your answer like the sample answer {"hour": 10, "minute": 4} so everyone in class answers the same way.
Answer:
{"hour": 11, "minute": 9}
